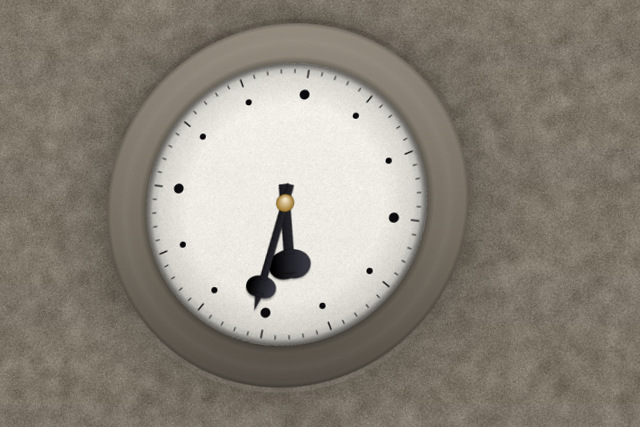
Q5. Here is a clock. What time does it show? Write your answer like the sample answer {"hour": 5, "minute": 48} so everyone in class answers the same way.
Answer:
{"hour": 5, "minute": 31}
